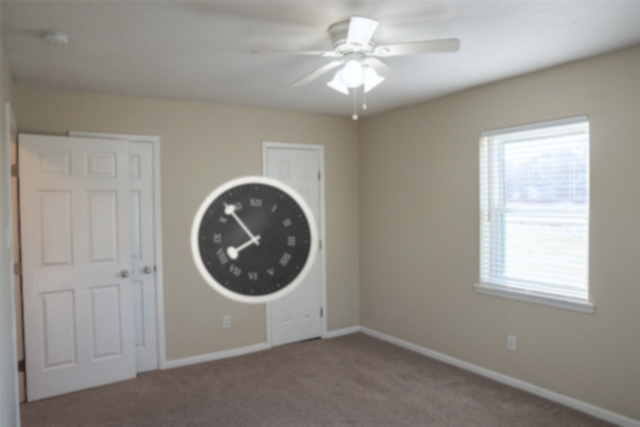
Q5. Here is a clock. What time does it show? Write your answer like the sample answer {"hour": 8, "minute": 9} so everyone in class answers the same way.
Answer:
{"hour": 7, "minute": 53}
